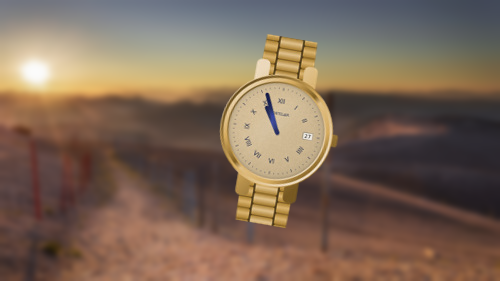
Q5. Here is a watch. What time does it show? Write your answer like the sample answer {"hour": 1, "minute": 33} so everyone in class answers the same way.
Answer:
{"hour": 10, "minute": 56}
